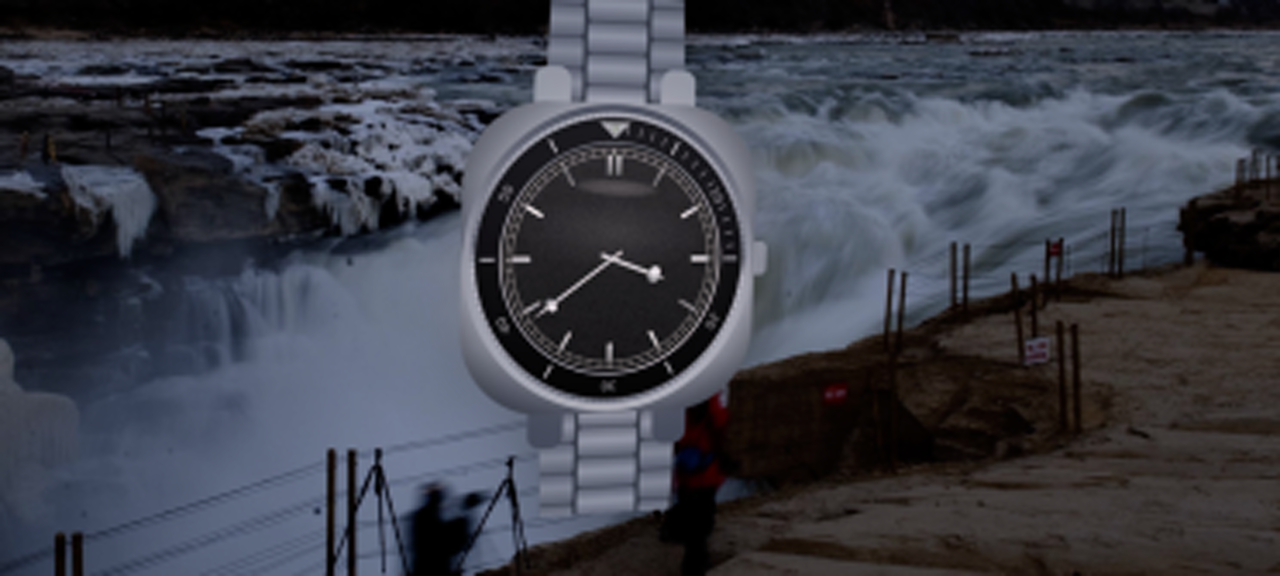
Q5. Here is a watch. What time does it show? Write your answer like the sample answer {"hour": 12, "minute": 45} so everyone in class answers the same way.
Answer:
{"hour": 3, "minute": 39}
